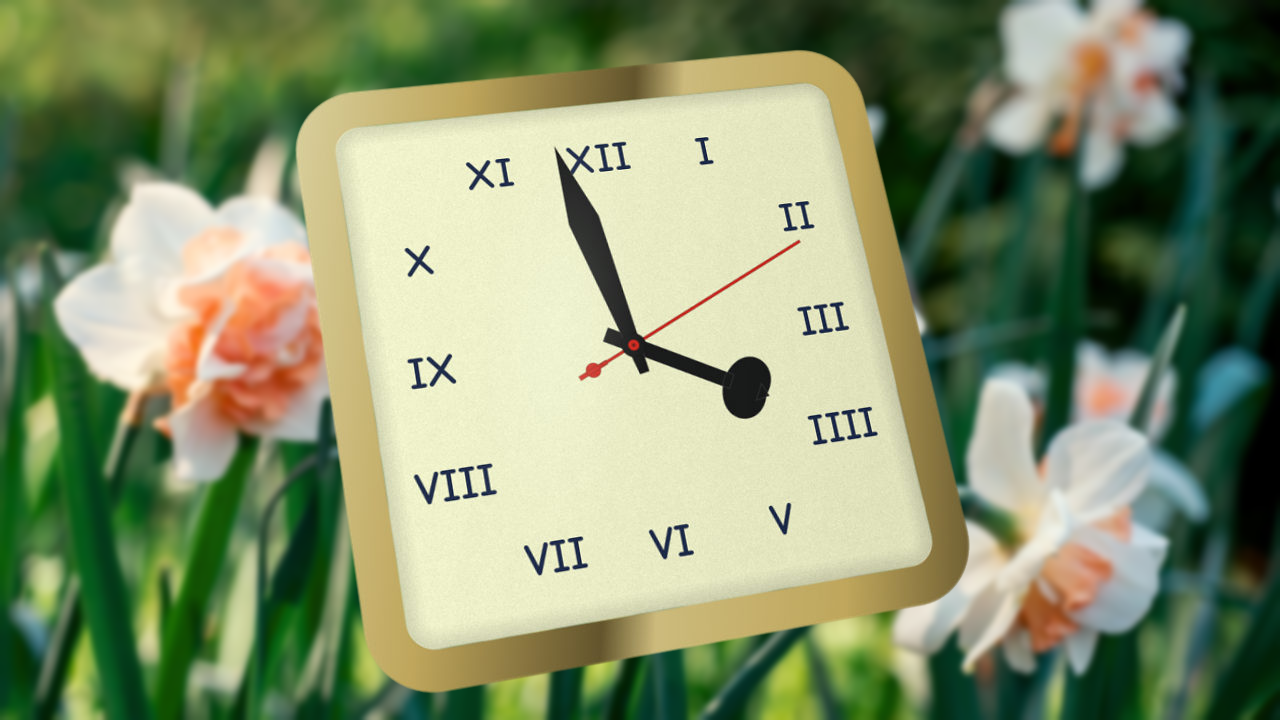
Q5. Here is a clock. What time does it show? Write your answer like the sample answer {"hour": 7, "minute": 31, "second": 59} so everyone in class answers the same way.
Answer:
{"hour": 3, "minute": 58, "second": 11}
